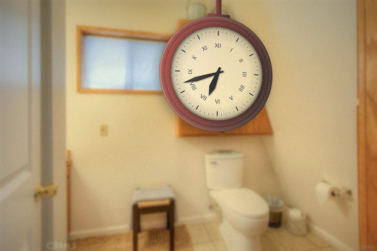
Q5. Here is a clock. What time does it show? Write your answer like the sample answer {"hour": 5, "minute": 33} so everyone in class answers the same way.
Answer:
{"hour": 6, "minute": 42}
